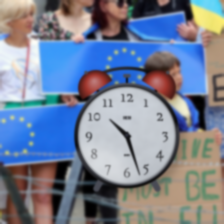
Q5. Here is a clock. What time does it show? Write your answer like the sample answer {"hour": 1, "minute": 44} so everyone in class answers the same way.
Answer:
{"hour": 10, "minute": 27}
